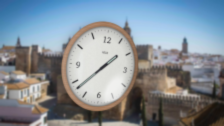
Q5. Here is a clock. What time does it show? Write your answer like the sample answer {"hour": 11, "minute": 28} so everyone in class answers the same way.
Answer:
{"hour": 1, "minute": 38}
